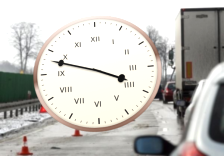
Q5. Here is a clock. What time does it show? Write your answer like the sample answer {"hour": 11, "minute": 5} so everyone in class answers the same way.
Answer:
{"hour": 3, "minute": 48}
